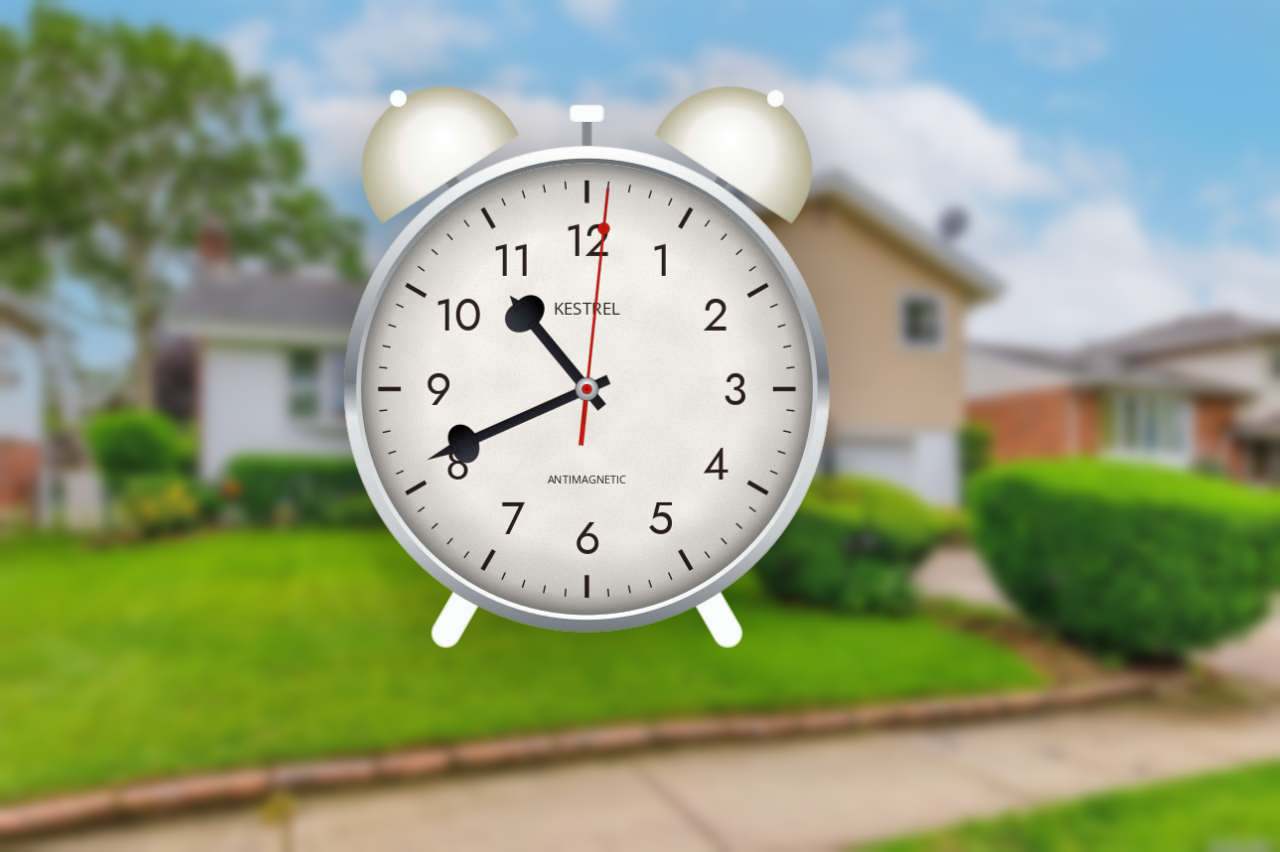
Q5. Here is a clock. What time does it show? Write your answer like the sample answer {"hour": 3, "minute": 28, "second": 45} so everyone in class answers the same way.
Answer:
{"hour": 10, "minute": 41, "second": 1}
